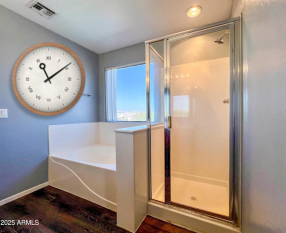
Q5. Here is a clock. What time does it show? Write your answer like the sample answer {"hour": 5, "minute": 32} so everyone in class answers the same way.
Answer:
{"hour": 11, "minute": 9}
